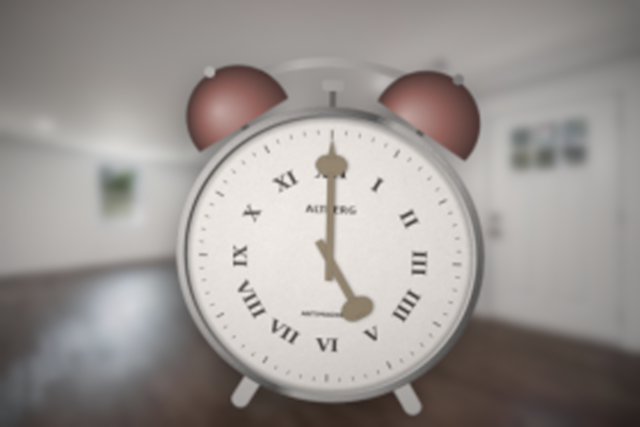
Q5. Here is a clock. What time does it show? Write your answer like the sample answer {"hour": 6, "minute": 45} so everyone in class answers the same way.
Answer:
{"hour": 5, "minute": 0}
